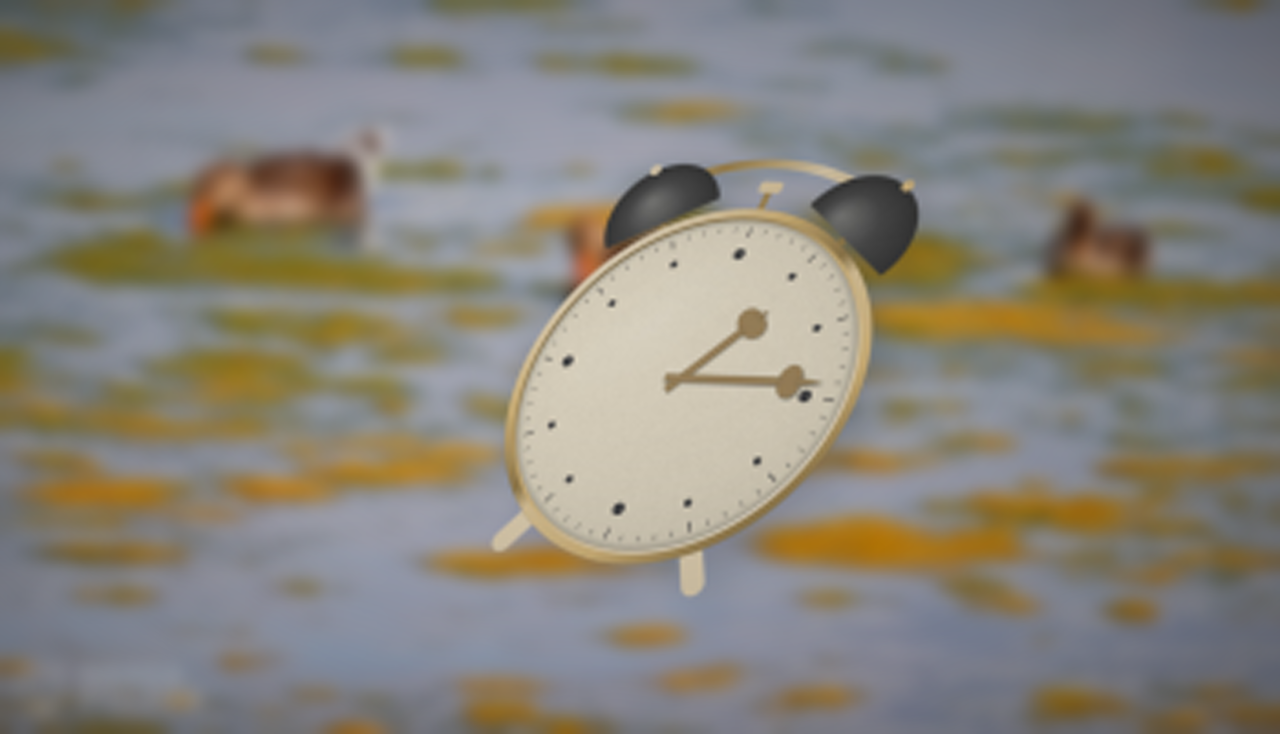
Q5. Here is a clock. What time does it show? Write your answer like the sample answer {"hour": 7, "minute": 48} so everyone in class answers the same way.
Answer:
{"hour": 1, "minute": 14}
